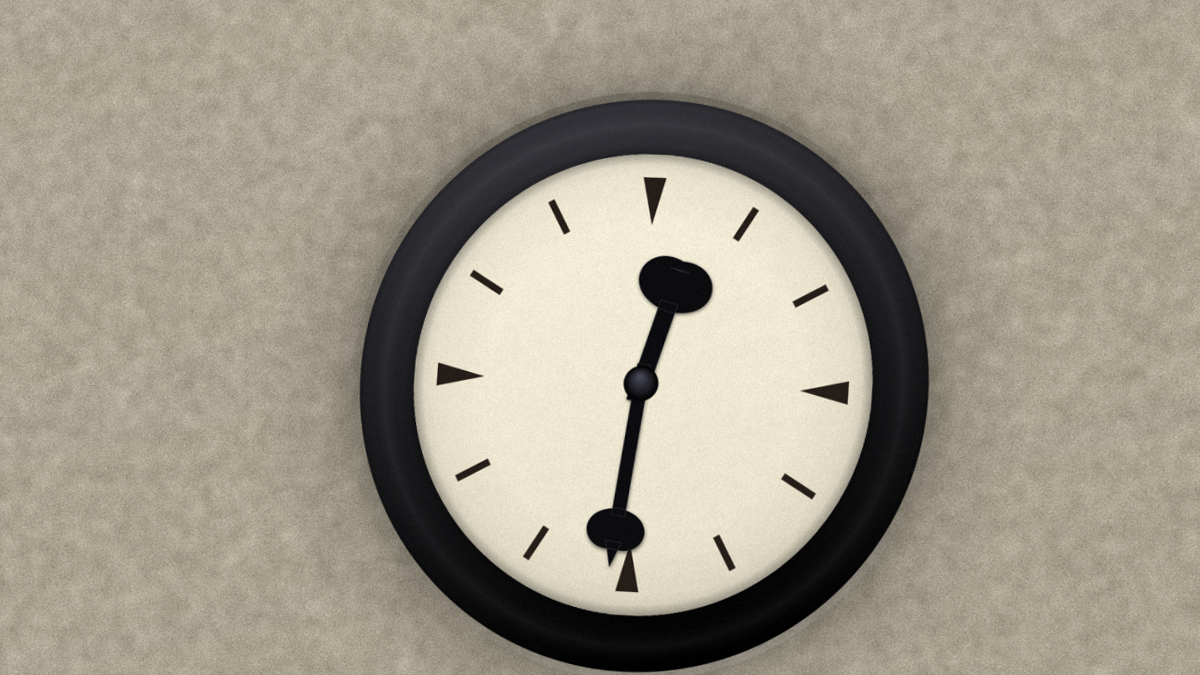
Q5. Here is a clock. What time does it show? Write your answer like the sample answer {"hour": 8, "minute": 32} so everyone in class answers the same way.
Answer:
{"hour": 12, "minute": 31}
